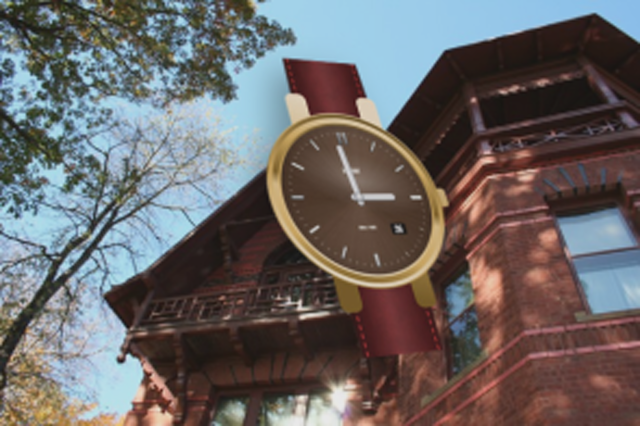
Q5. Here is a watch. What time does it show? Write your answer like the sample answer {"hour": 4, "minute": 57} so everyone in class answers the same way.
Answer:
{"hour": 2, "minute": 59}
